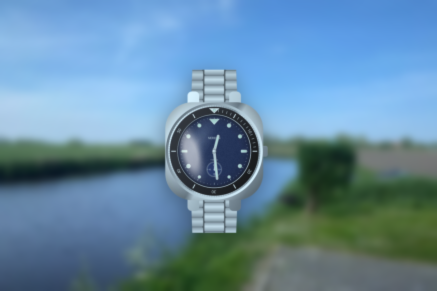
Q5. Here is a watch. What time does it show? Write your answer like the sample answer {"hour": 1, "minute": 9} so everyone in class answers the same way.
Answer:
{"hour": 12, "minute": 29}
